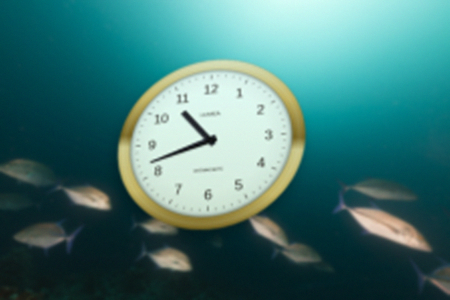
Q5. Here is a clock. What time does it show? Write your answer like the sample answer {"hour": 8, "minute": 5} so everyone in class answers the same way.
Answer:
{"hour": 10, "minute": 42}
